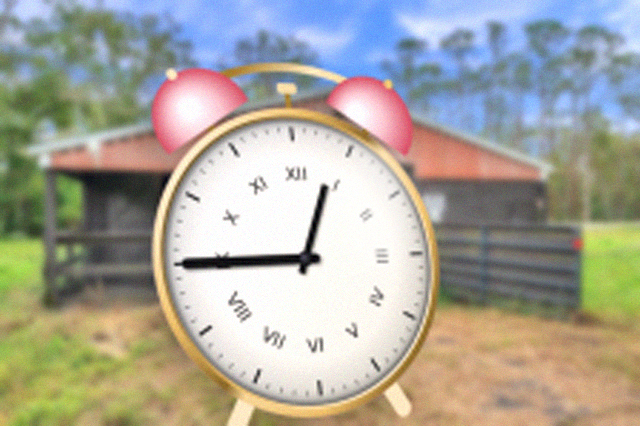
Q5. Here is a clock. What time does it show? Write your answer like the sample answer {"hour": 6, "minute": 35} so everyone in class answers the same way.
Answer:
{"hour": 12, "minute": 45}
